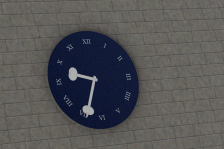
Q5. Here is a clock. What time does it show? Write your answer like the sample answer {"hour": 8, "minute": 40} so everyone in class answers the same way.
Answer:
{"hour": 9, "minute": 34}
